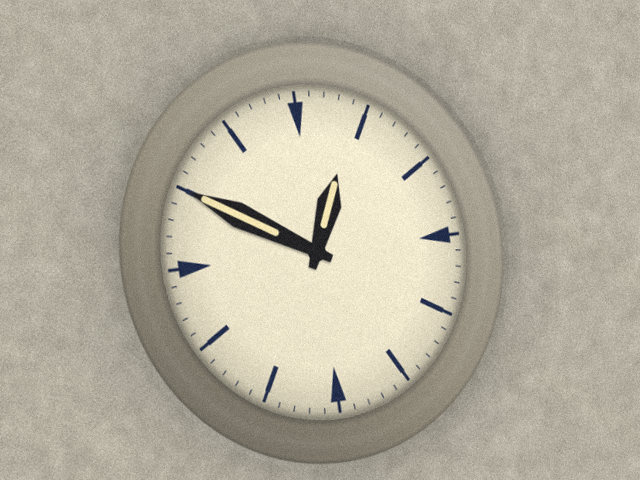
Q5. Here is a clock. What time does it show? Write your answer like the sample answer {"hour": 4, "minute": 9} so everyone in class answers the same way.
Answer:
{"hour": 12, "minute": 50}
